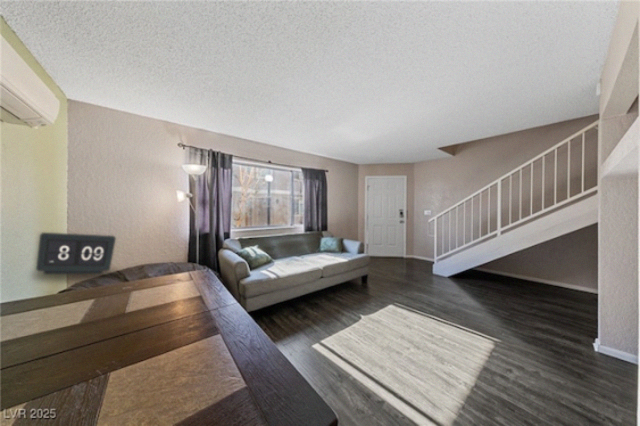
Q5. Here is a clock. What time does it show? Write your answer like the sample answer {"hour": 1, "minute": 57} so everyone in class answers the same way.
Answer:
{"hour": 8, "minute": 9}
